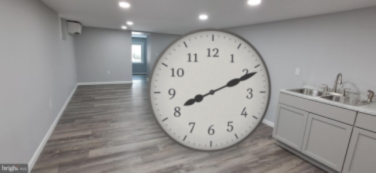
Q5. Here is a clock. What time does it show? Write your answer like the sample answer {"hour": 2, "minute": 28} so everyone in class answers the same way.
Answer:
{"hour": 8, "minute": 11}
